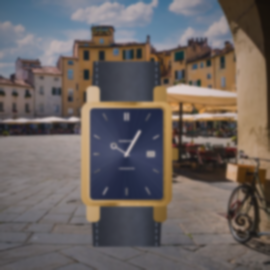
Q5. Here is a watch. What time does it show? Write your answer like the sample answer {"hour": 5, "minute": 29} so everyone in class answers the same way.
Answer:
{"hour": 10, "minute": 5}
